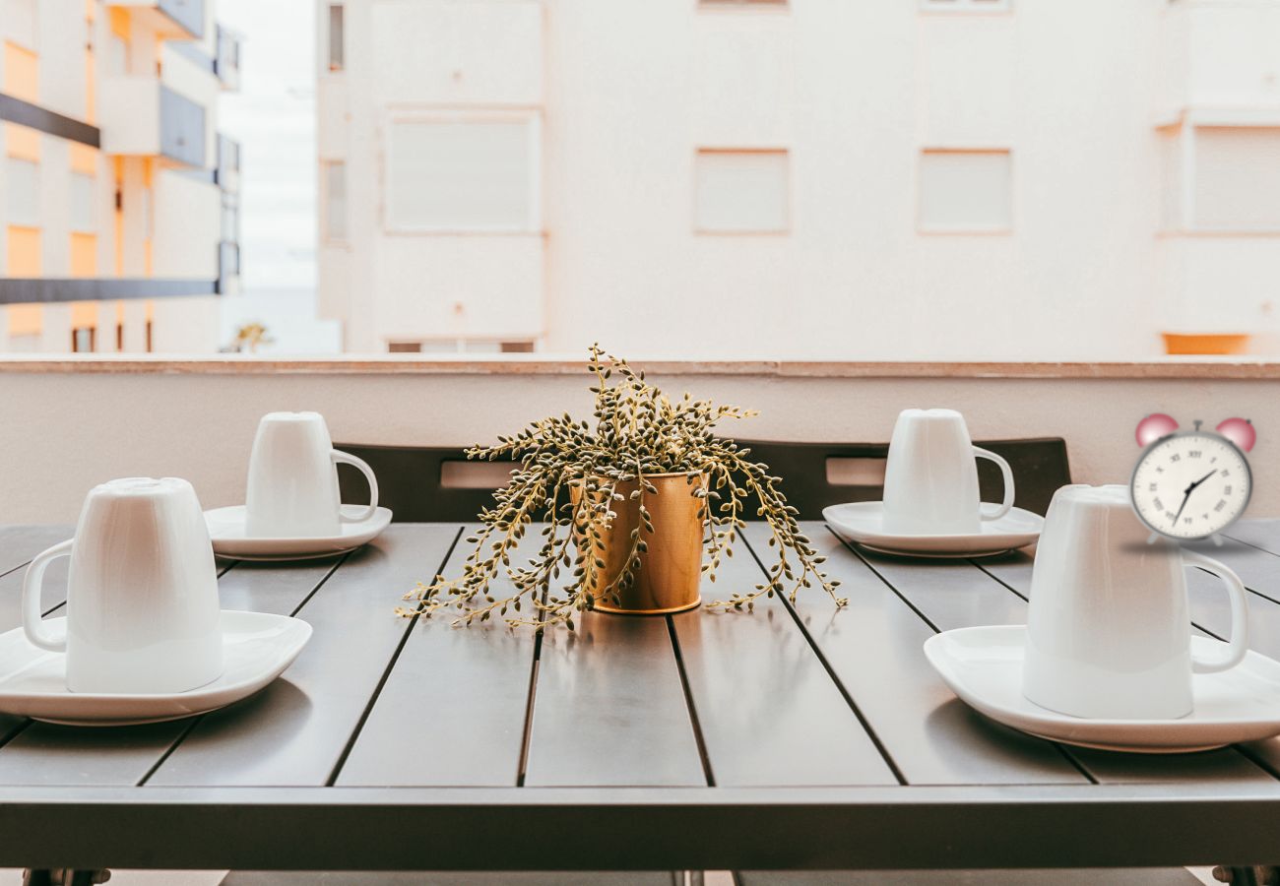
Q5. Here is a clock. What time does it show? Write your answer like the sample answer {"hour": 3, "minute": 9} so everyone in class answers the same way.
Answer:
{"hour": 1, "minute": 33}
